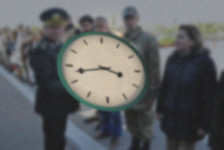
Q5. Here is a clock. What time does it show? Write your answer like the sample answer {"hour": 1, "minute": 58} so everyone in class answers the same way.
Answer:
{"hour": 3, "minute": 43}
